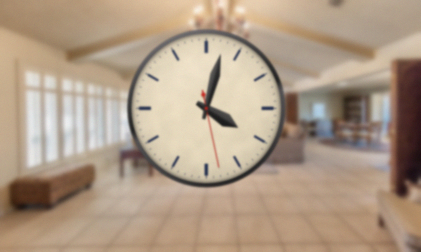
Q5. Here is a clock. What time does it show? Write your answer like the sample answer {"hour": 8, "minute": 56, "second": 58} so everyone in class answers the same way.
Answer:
{"hour": 4, "minute": 2, "second": 28}
